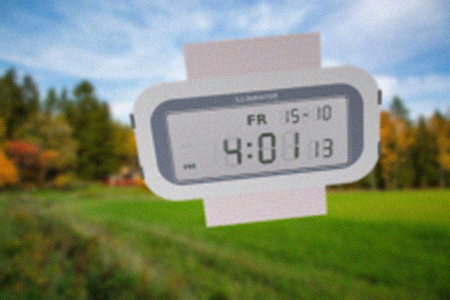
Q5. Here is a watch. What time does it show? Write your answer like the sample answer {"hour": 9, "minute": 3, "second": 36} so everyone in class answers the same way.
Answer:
{"hour": 4, "minute": 1, "second": 13}
